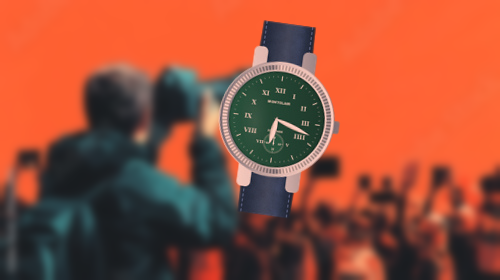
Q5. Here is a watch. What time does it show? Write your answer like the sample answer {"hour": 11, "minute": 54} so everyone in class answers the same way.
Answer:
{"hour": 6, "minute": 18}
